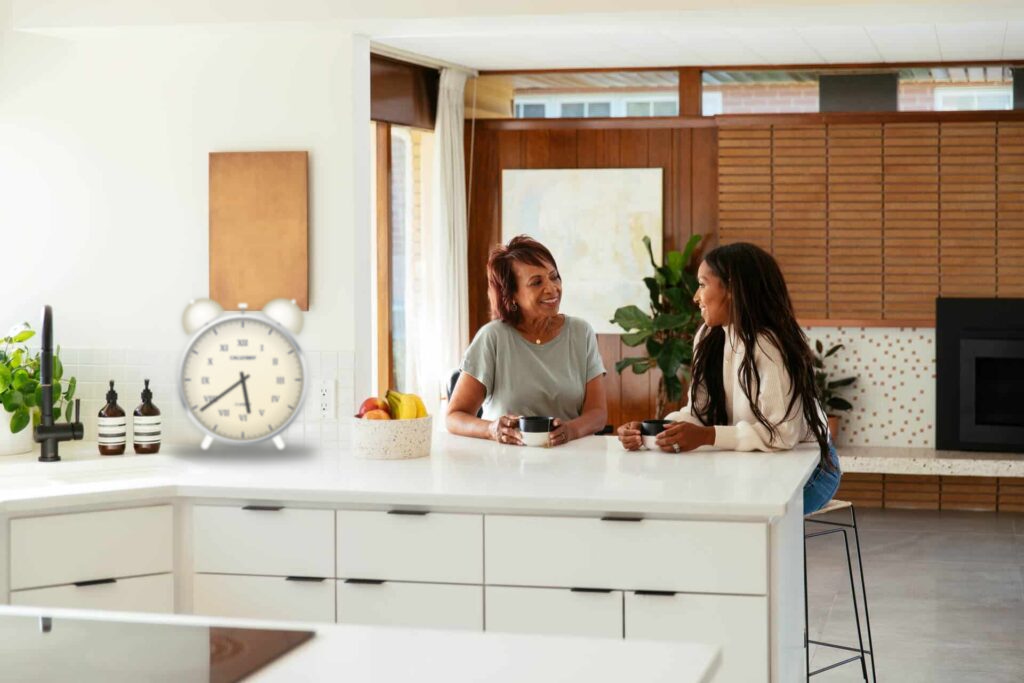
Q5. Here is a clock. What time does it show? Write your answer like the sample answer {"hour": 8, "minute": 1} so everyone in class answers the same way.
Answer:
{"hour": 5, "minute": 39}
